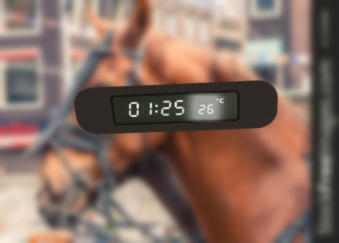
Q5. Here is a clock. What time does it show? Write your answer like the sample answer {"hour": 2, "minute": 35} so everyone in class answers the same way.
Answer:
{"hour": 1, "minute": 25}
